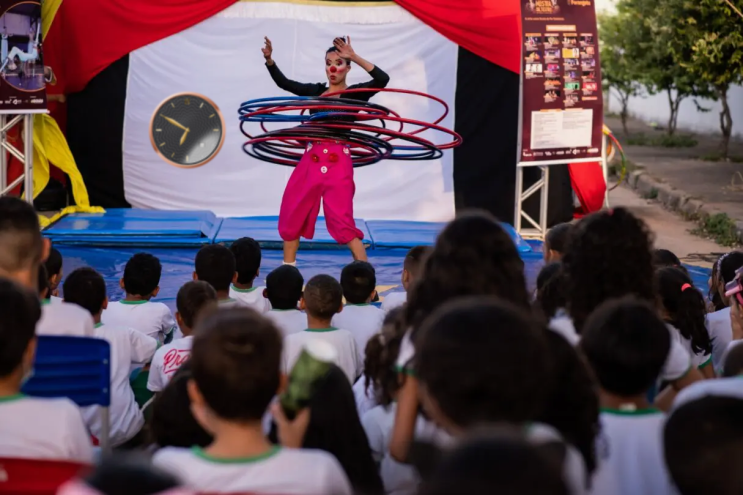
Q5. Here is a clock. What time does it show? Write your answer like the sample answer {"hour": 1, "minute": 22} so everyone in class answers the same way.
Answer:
{"hour": 6, "minute": 50}
